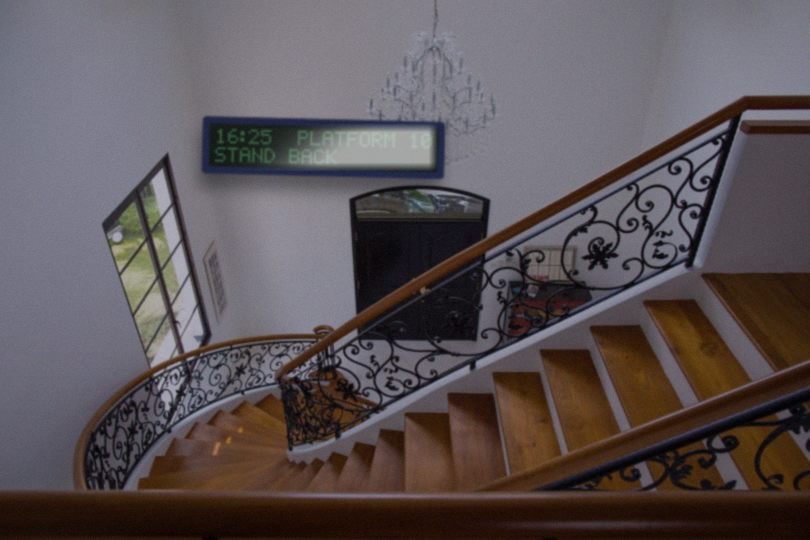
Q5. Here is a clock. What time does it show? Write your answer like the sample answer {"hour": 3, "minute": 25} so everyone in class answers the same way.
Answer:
{"hour": 16, "minute": 25}
